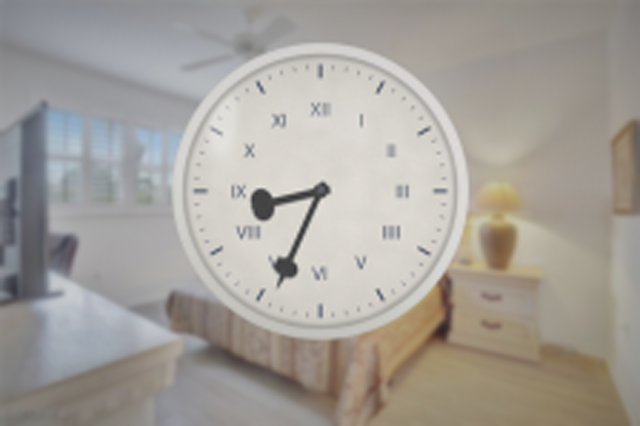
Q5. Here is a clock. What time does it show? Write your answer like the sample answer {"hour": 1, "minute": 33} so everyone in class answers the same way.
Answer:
{"hour": 8, "minute": 34}
